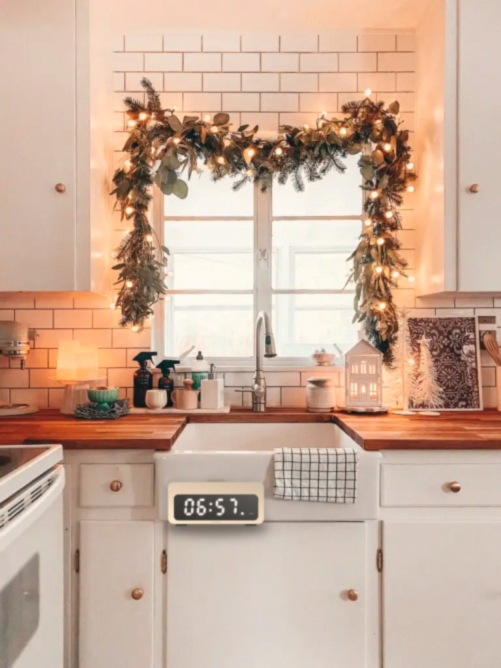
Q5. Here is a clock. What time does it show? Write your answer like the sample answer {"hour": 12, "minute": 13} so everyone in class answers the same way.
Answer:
{"hour": 6, "minute": 57}
